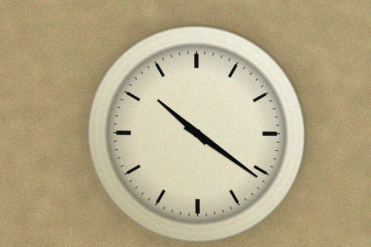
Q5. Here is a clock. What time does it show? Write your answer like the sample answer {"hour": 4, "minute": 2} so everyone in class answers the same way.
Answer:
{"hour": 10, "minute": 21}
